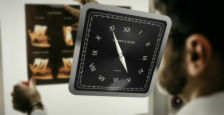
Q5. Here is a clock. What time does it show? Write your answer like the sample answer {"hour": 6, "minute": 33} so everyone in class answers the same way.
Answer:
{"hour": 4, "minute": 55}
